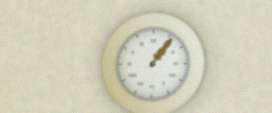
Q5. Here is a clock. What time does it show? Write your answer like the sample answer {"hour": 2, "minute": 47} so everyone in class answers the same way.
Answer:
{"hour": 1, "minute": 6}
